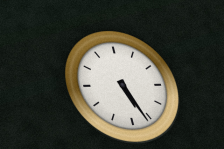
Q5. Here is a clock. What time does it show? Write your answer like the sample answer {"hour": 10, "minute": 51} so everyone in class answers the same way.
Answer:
{"hour": 5, "minute": 26}
